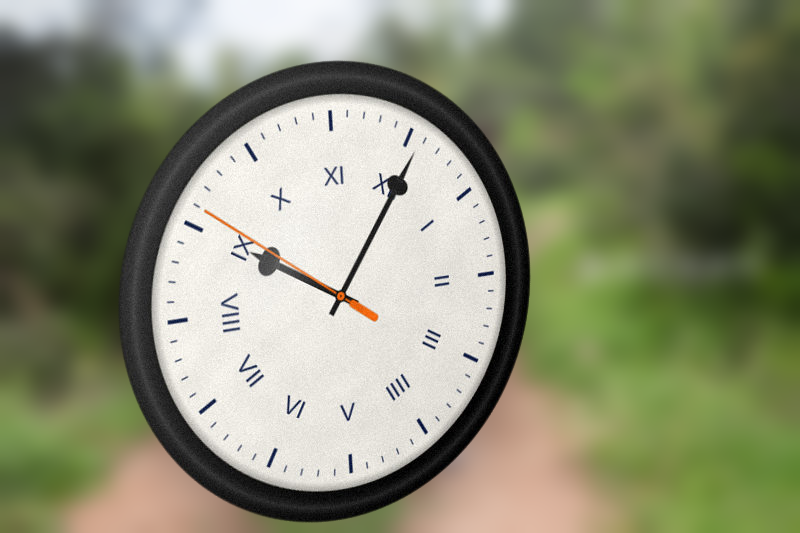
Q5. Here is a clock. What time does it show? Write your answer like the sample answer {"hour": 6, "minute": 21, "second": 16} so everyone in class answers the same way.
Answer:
{"hour": 9, "minute": 0, "second": 46}
